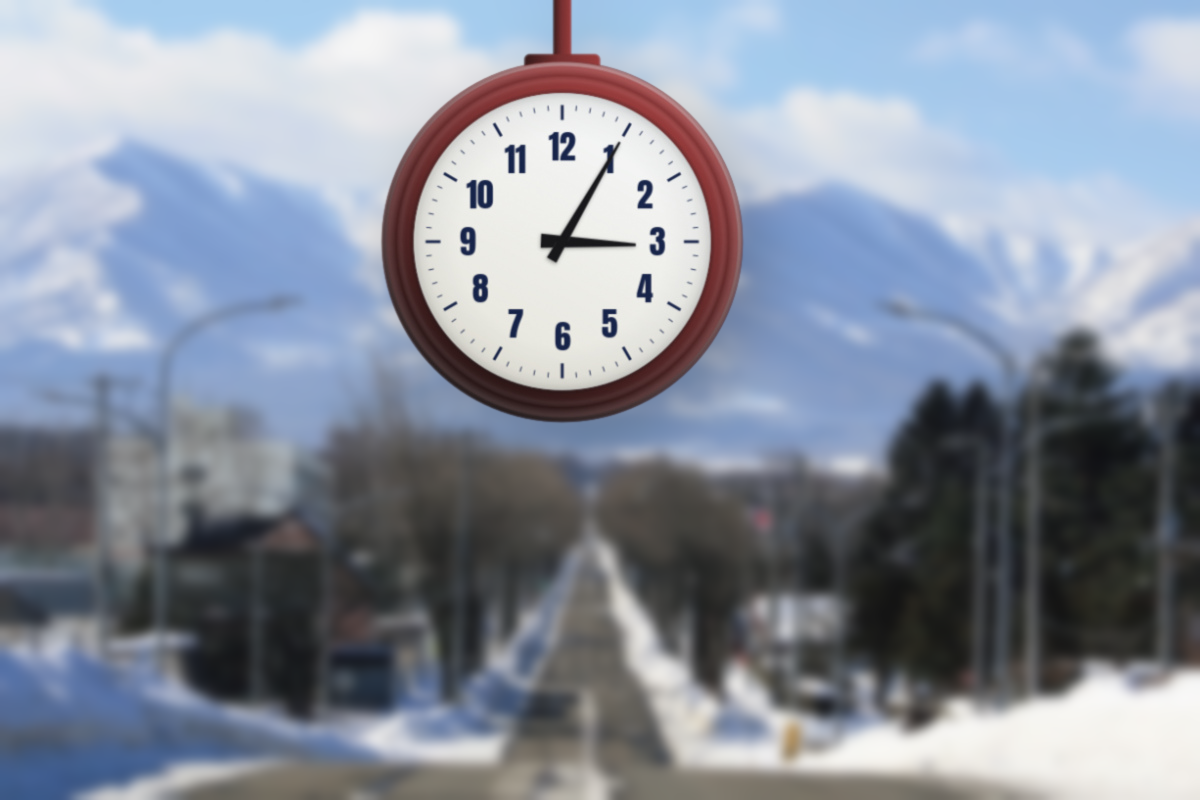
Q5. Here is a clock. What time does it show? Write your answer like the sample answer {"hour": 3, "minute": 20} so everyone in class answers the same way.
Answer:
{"hour": 3, "minute": 5}
